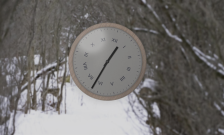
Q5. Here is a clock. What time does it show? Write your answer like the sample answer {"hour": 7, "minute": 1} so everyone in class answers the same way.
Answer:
{"hour": 12, "minute": 32}
